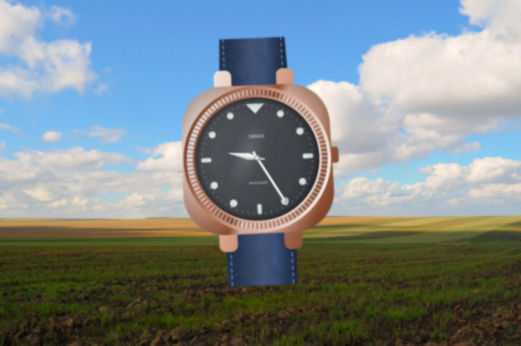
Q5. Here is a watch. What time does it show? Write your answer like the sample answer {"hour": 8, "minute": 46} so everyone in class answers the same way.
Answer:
{"hour": 9, "minute": 25}
